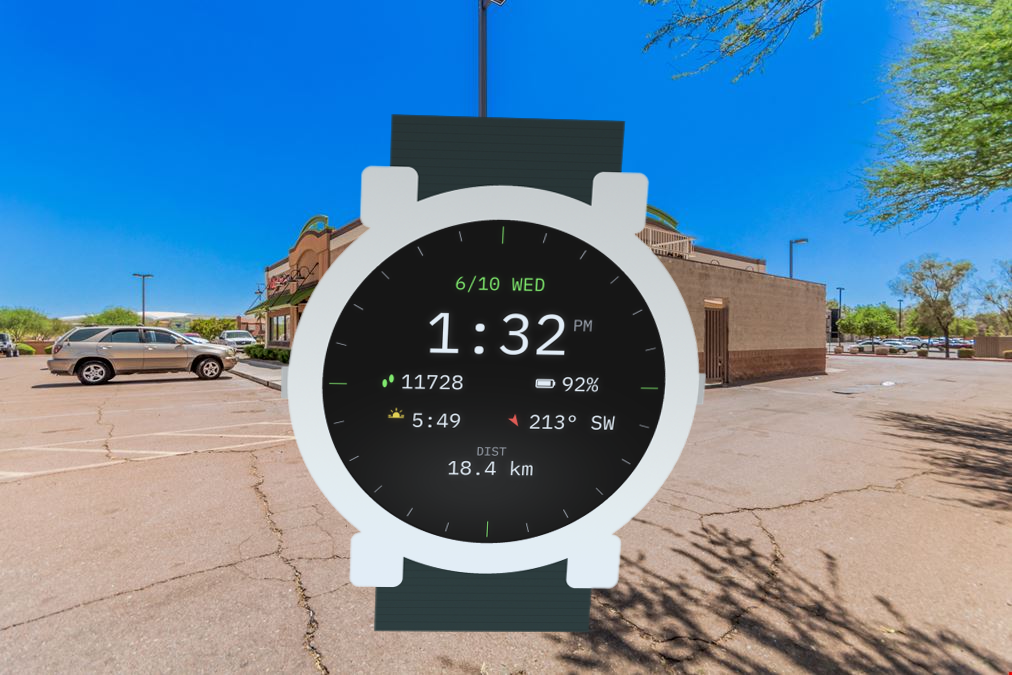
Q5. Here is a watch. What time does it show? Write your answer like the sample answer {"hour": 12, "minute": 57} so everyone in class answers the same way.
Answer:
{"hour": 1, "minute": 32}
